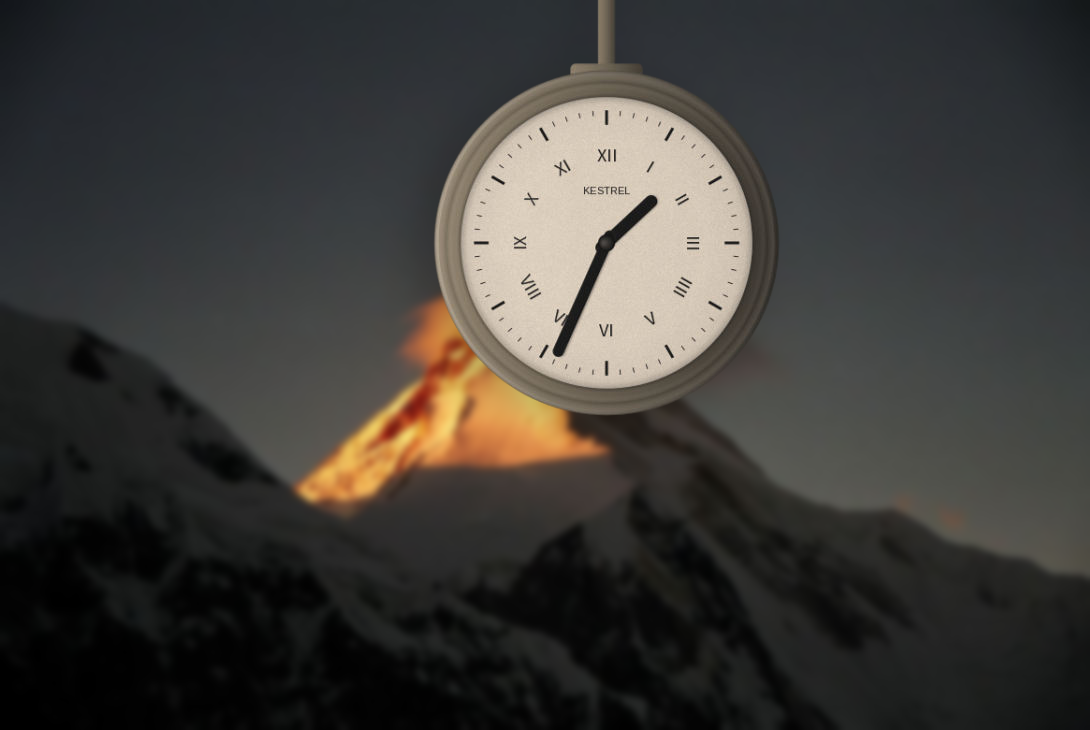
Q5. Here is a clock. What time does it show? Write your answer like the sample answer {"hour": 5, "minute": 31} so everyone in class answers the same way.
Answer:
{"hour": 1, "minute": 34}
